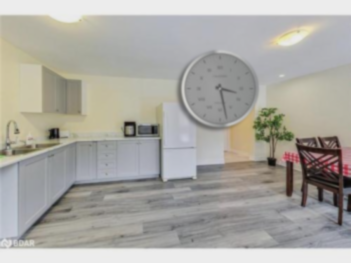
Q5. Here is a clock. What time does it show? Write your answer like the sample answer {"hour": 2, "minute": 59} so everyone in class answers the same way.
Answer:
{"hour": 3, "minute": 28}
